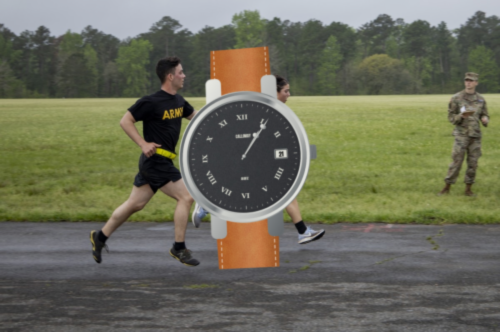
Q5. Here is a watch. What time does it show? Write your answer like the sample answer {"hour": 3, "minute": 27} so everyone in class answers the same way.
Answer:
{"hour": 1, "minute": 6}
